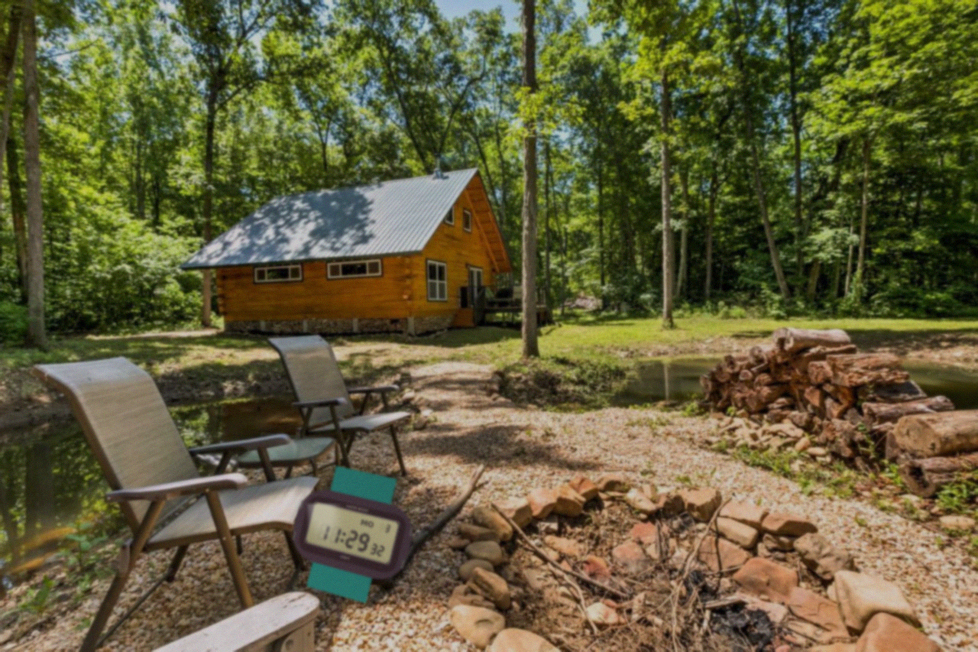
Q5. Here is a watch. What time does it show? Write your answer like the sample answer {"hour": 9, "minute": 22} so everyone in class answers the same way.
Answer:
{"hour": 11, "minute": 29}
